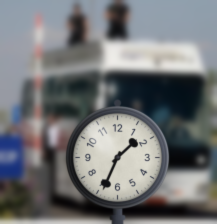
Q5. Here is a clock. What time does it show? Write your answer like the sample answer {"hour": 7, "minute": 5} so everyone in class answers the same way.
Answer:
{"hour": 1, "minute": 34}
